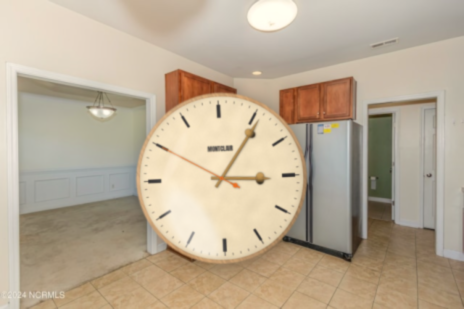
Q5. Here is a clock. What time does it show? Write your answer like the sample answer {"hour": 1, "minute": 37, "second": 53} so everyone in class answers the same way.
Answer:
{"hour": 3, "minute": 5, "second": 50}
